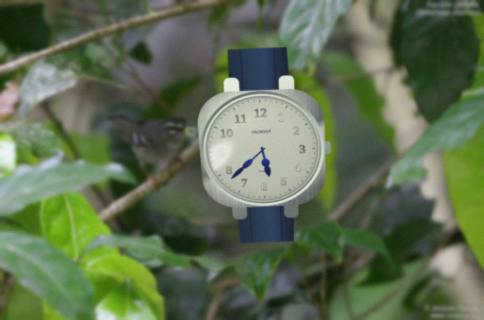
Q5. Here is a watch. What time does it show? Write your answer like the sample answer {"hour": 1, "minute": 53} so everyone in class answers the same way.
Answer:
{"hour": 5, "minute": 38}
